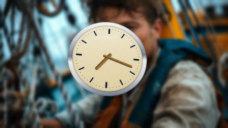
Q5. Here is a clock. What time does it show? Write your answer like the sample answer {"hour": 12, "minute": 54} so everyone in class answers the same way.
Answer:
{"hour": 7, "minute": 18}
